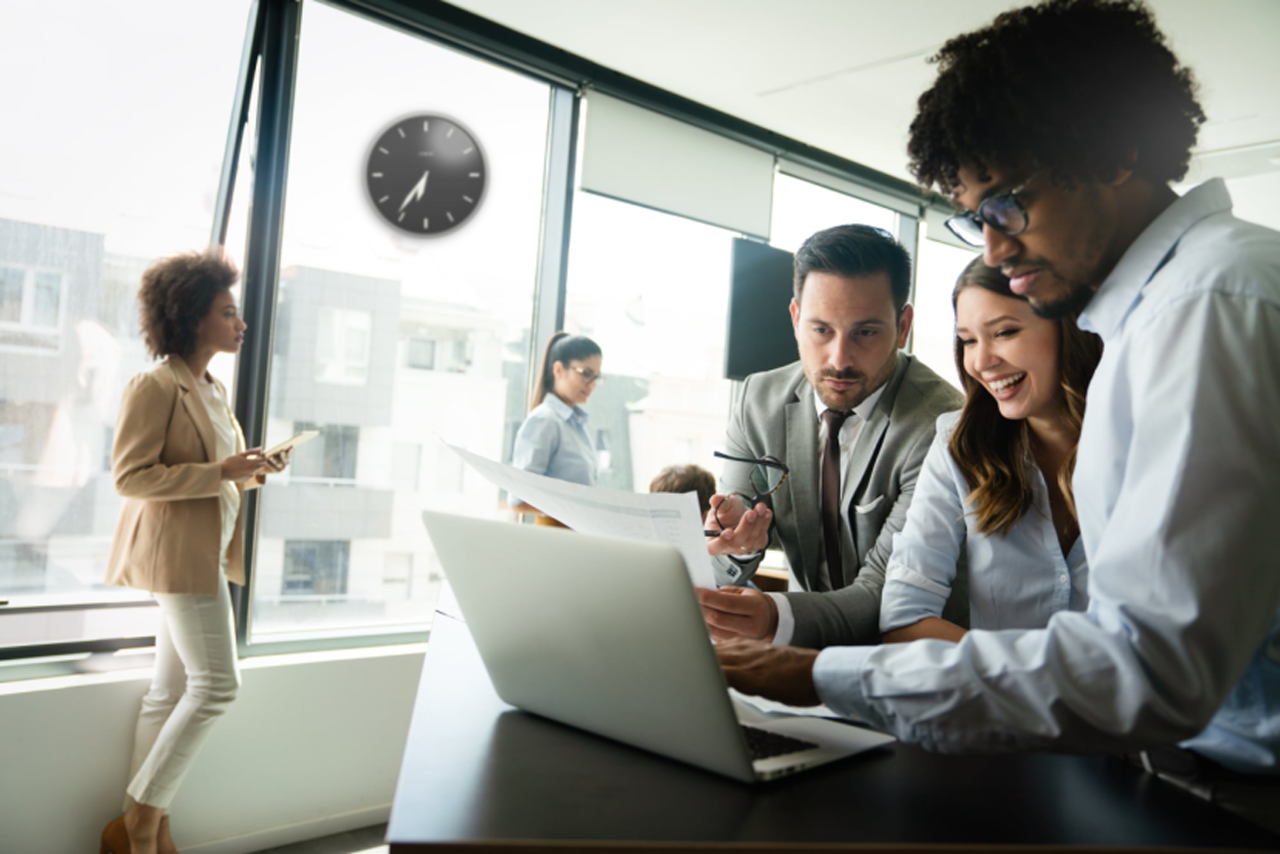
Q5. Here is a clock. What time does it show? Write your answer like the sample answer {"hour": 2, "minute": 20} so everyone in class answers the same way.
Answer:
{"hour": 6, "minute": 36}
